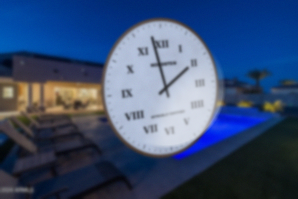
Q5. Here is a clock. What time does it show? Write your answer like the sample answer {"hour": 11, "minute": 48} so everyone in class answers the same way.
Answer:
{"hour": 1, "minute": 58}
